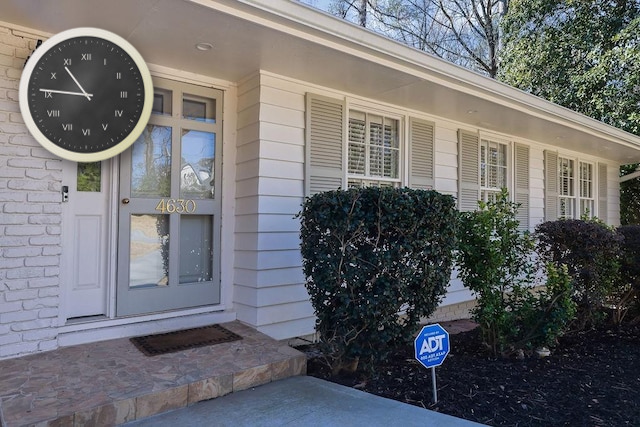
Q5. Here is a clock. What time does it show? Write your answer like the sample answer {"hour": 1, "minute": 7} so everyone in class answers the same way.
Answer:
{"hour": 10, "minute": 46}
